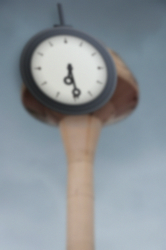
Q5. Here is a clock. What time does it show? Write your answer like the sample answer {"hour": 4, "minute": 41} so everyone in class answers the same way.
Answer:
{"hour": 6, "minute": 29}
